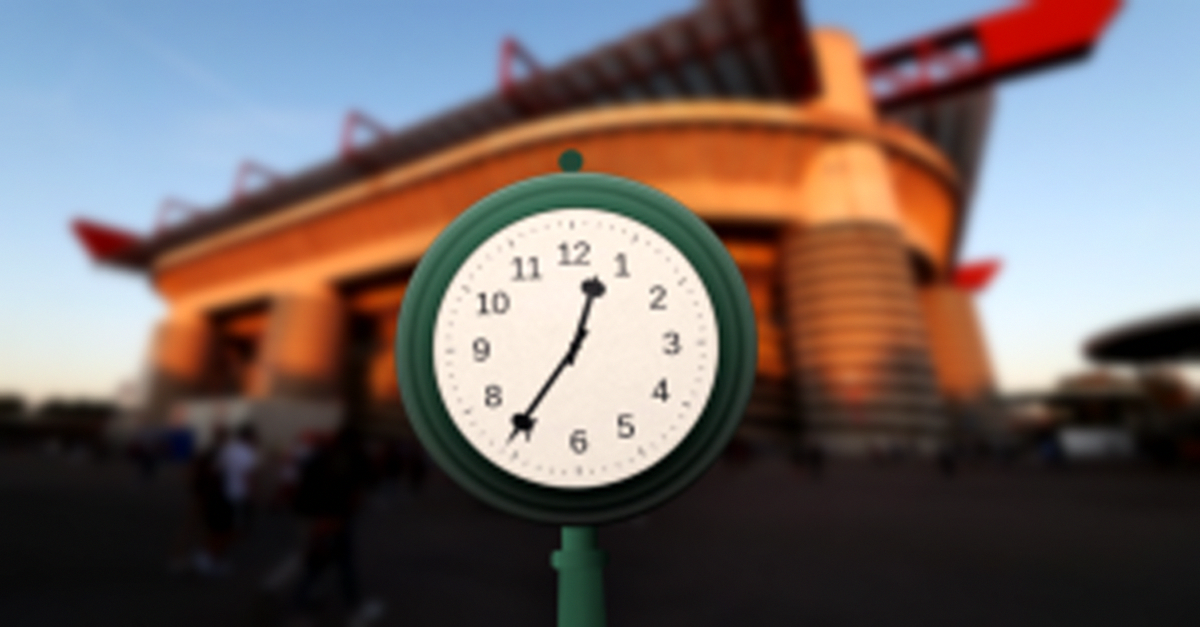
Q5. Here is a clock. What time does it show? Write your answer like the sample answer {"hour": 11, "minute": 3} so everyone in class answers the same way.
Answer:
{"hour": 12, "minute": 36}
